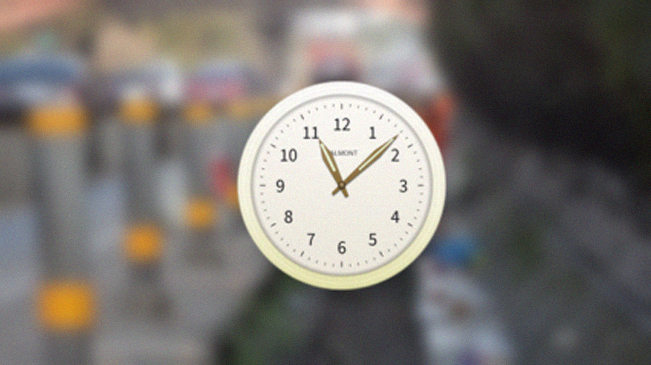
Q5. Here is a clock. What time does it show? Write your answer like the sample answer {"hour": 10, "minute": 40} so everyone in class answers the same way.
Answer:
{"hour": 11, "minute": 8}
